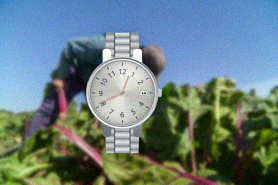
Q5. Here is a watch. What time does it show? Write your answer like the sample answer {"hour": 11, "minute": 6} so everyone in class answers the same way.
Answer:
{"hour": 12, "minute": 41}
